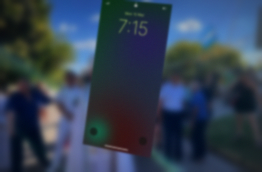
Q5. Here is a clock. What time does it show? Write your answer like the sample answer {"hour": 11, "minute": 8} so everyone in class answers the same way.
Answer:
{"hour": 7, "minute": 15}
